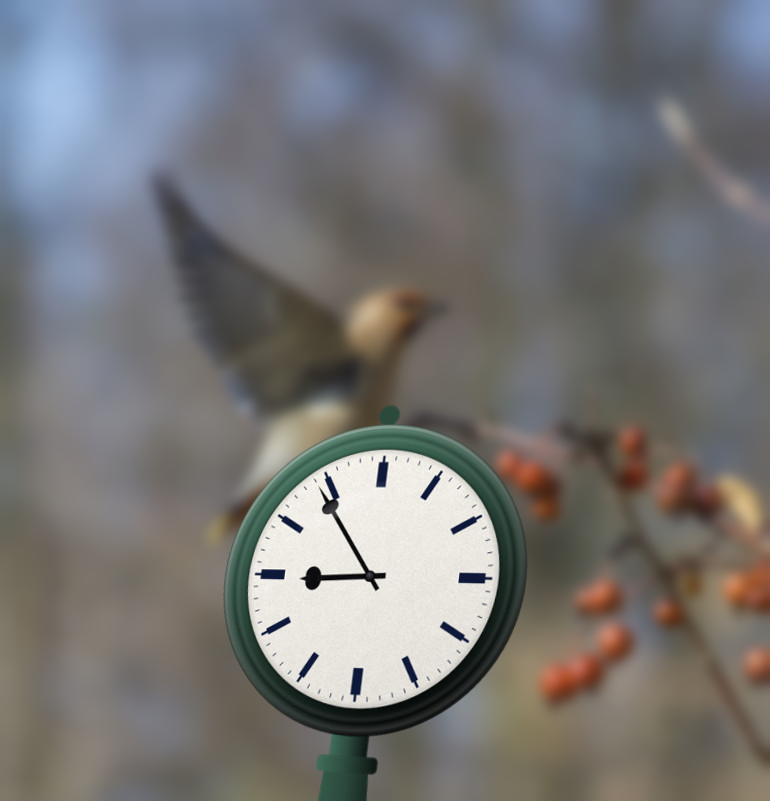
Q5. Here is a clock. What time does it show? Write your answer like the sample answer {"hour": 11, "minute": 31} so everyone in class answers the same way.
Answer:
{"hour": 8, "minute": 54}
